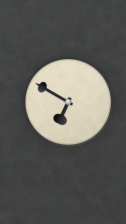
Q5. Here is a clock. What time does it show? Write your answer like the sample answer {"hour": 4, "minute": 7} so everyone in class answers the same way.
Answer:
{"hour": 6, "minute": 50}
